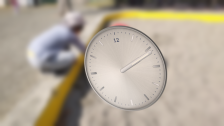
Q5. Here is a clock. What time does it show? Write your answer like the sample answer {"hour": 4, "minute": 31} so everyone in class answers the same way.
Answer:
{"hour": 2, "minute": 11}
